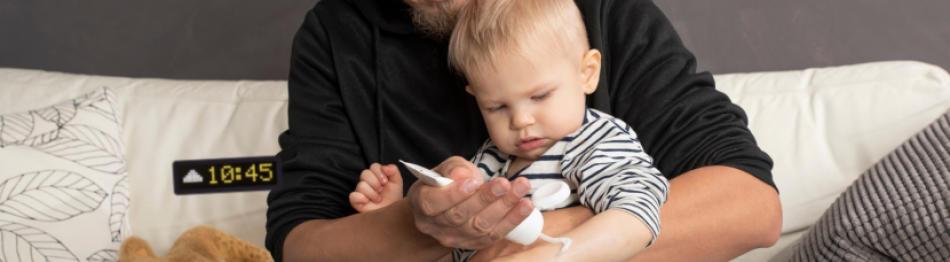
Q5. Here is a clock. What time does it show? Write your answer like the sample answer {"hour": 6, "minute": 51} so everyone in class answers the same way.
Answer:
{"hour": 10, "minute": 45}
